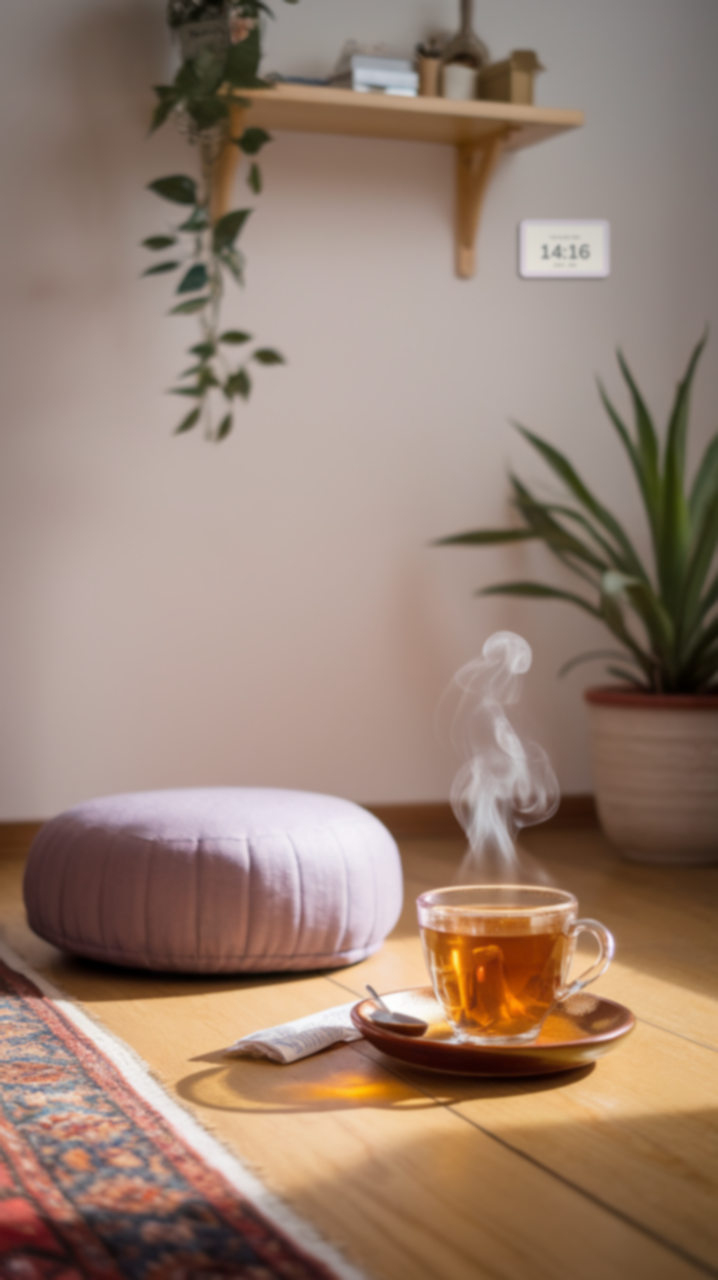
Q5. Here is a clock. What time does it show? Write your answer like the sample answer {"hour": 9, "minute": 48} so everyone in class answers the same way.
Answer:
{"hour": 14, "minute": 16}
